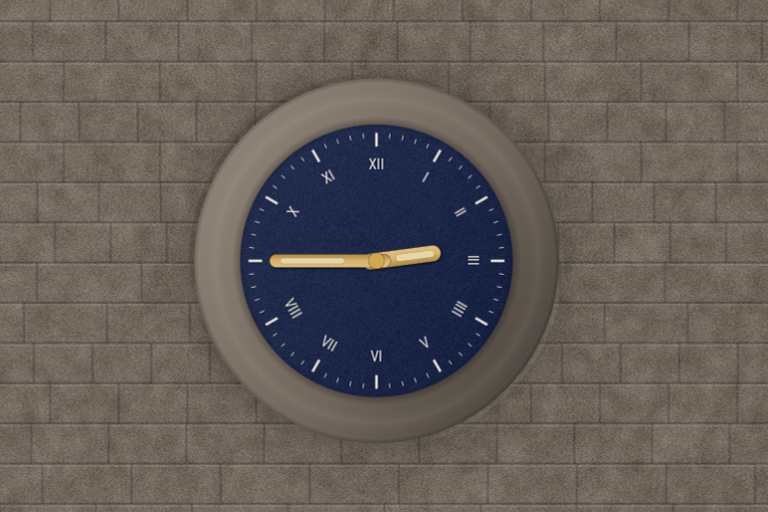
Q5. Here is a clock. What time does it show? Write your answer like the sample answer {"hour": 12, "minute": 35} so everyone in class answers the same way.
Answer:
{"hour": 2, "minute": 45}
